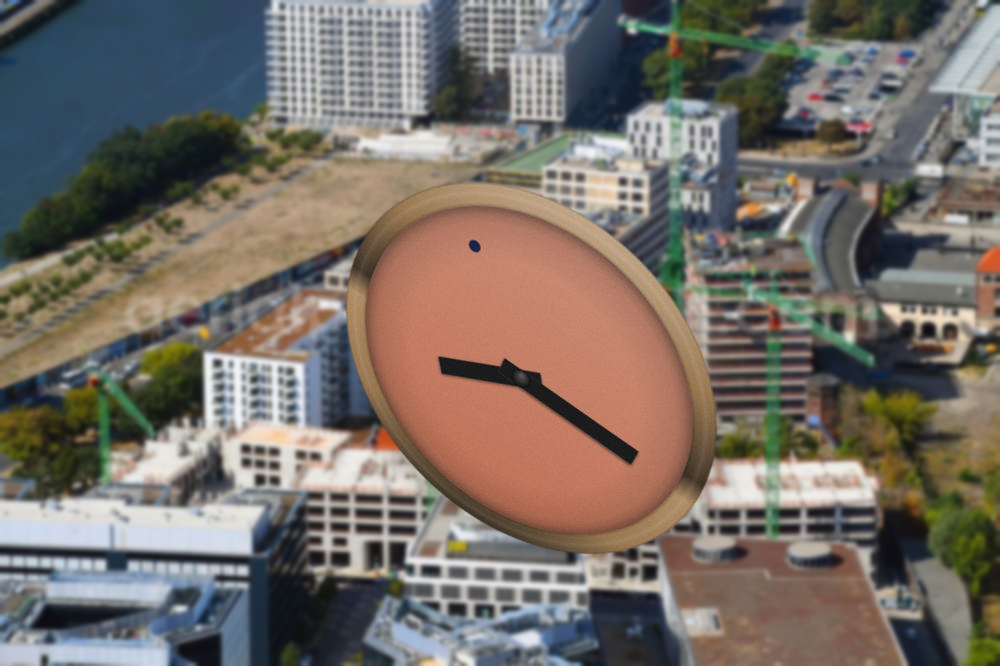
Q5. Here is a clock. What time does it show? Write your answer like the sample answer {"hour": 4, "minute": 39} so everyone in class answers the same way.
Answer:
{"hour": 9, "minute": 22}
